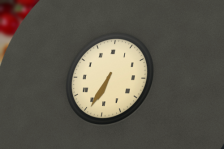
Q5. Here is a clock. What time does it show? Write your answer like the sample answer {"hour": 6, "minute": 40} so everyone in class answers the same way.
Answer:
{"hour": 6, "minute": 34}
